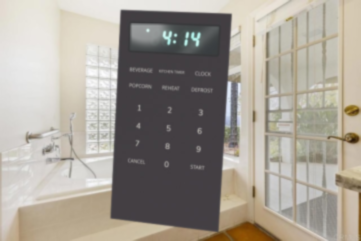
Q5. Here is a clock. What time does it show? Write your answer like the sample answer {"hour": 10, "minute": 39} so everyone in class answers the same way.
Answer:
{"hour": 4, "minute": 14}
